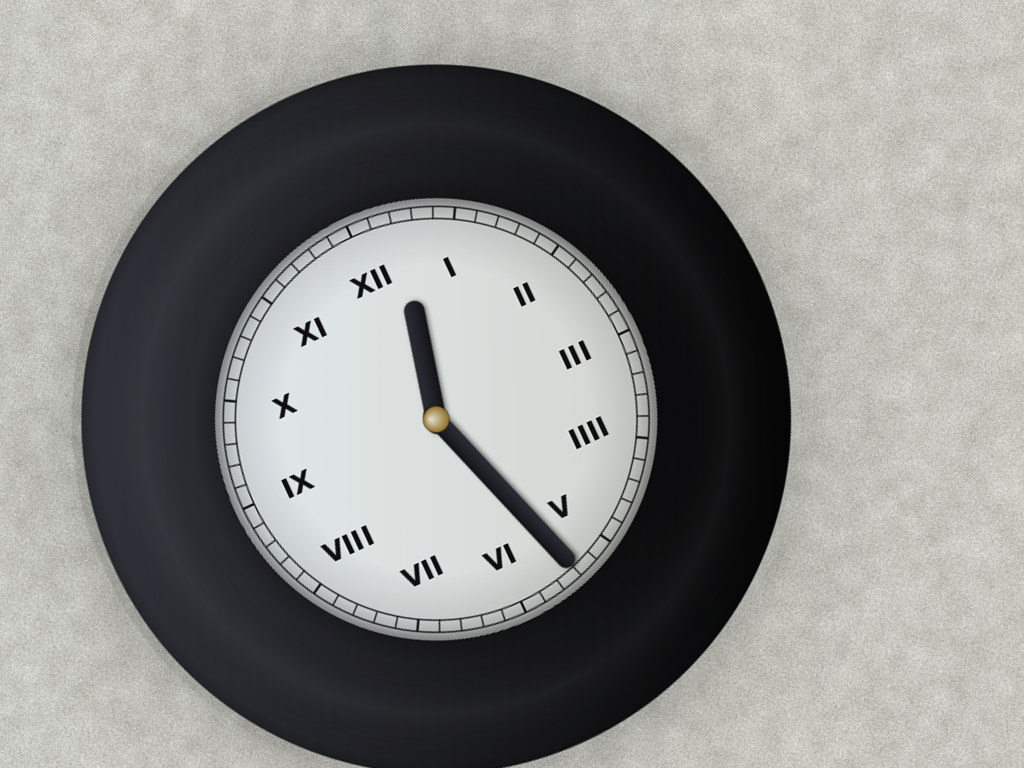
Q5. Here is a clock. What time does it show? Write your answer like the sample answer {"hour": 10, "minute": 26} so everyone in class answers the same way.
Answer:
{"hour": 12, "minute": 27}
